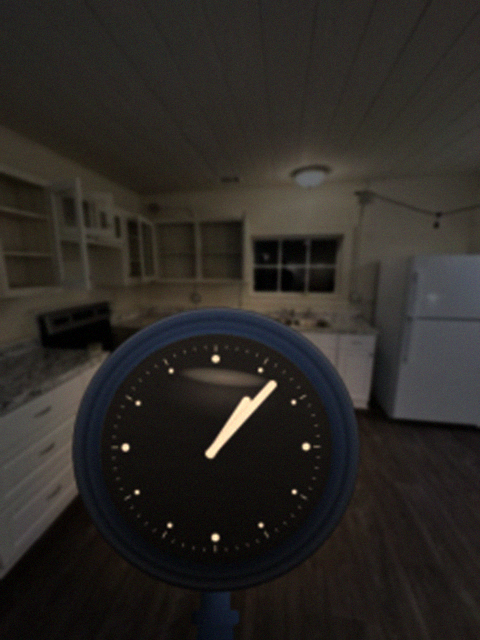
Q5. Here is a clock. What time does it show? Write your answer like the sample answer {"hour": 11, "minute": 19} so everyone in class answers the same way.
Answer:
{"hour": 1, "minute": 7}
